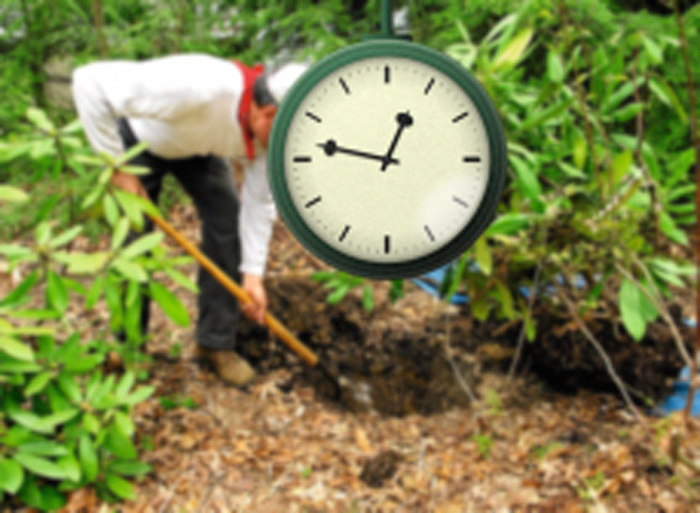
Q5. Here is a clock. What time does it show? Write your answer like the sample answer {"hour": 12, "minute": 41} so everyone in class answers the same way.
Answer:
{"hour": 12, "minute": 47}
